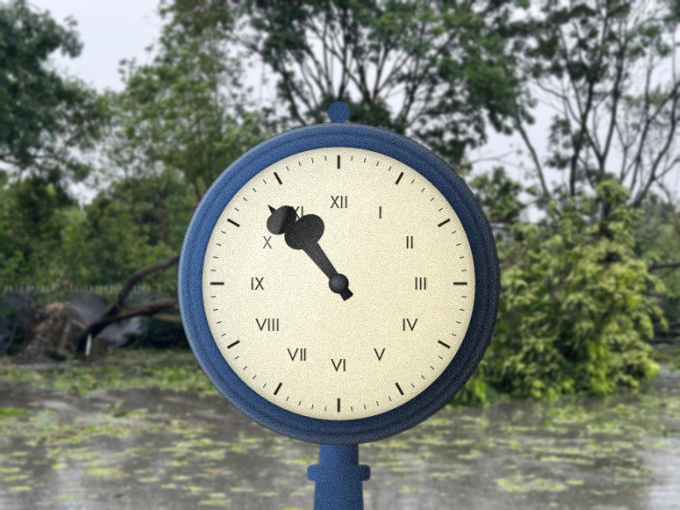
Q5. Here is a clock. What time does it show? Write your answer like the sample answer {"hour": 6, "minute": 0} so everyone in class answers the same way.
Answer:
{"hour": 10, "minute": 53}
